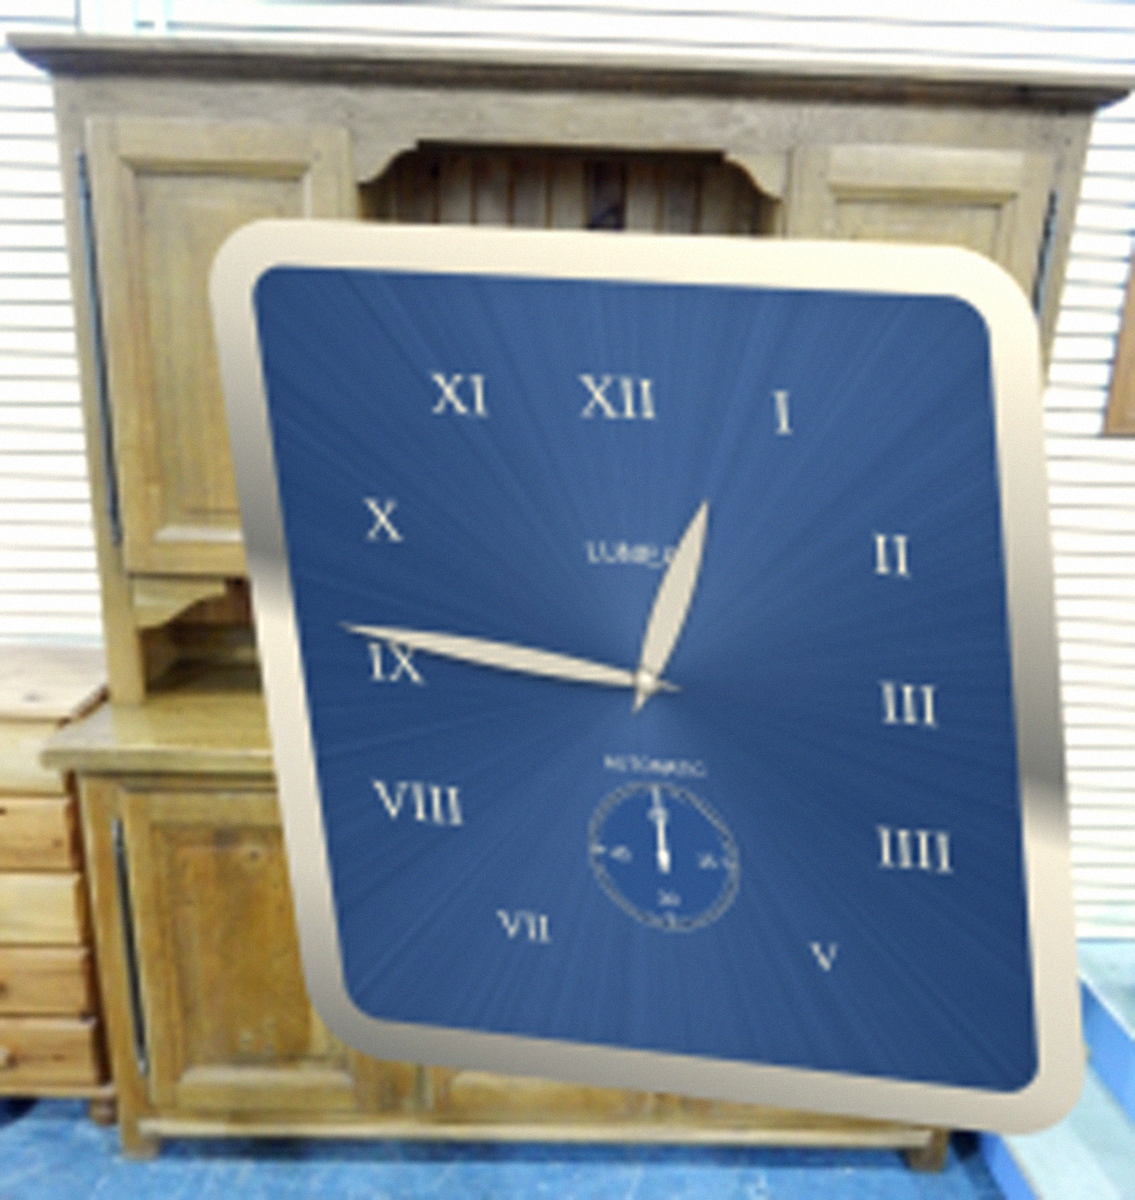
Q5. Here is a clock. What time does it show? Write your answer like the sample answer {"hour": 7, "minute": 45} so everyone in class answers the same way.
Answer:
{"hour": 12, "minute": 46}
